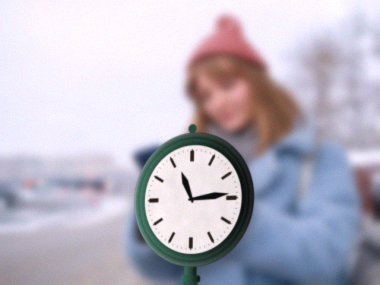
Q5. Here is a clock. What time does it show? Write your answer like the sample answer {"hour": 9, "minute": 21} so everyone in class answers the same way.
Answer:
{"hour": 11, "minute": 14}
